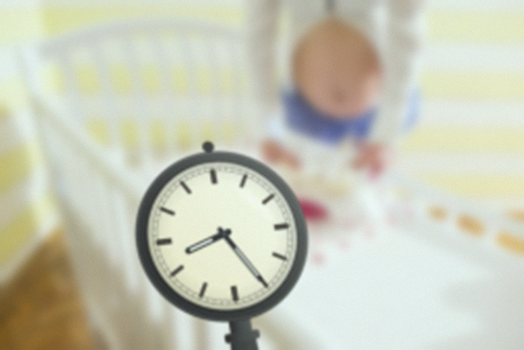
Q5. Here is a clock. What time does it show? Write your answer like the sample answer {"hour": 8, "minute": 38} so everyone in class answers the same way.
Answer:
{"hour": 8, "minute": 25}
